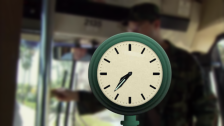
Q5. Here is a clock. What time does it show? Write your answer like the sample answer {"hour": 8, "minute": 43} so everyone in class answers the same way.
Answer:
{"hour": 7, "minute": 37}
